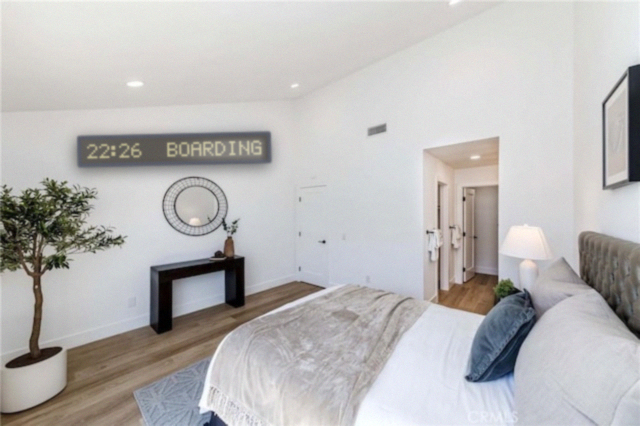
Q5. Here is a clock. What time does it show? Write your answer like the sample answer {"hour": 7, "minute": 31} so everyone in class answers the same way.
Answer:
{"hour": 22, "minute": 26}
